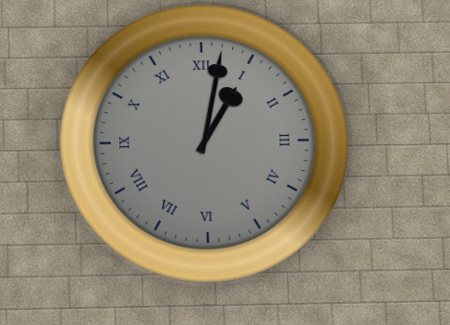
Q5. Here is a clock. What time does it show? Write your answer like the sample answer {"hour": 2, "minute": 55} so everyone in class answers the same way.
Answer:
{"hour": 1, "minute": 2}
